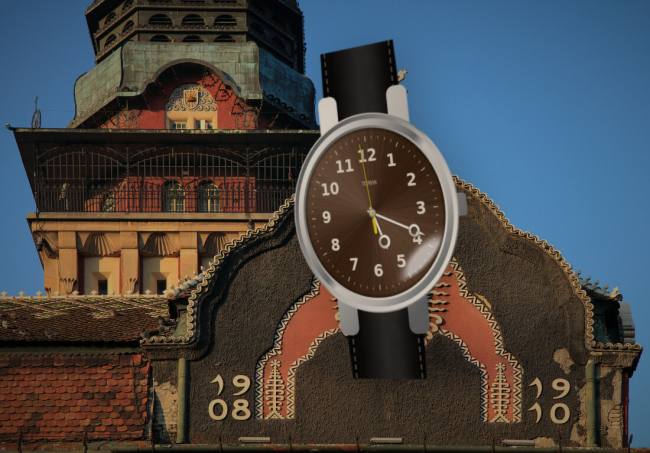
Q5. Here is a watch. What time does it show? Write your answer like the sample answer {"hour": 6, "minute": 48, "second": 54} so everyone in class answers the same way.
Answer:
{"hour": 5, "minute": 18, "second": 59}
